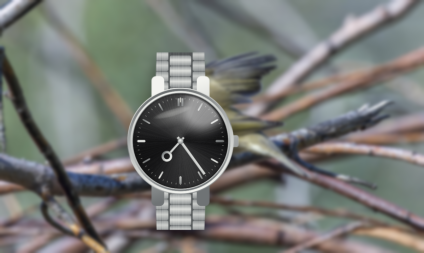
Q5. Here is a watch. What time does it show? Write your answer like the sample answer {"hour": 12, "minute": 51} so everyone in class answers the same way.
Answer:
{"hour": 7, "minute": 24}
